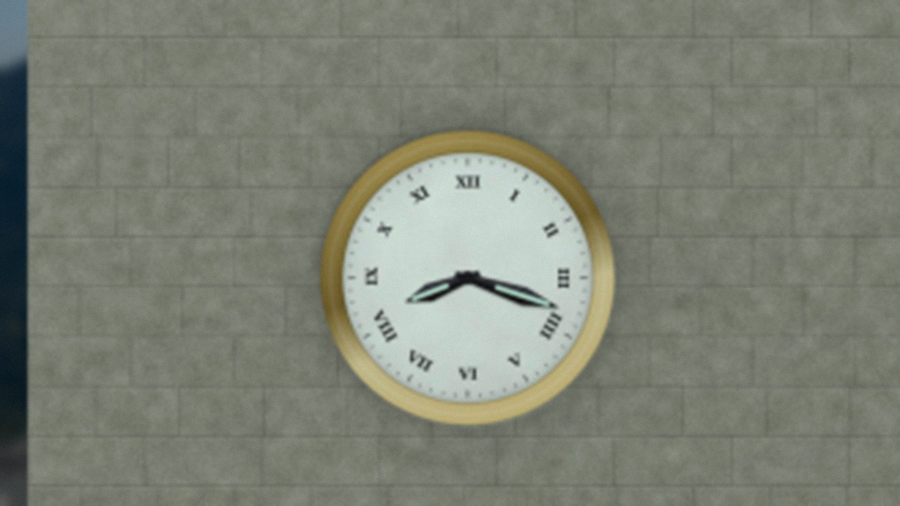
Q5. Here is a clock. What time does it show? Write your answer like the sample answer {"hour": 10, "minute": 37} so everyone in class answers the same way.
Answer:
{"hour": 8, "minute": 18}
